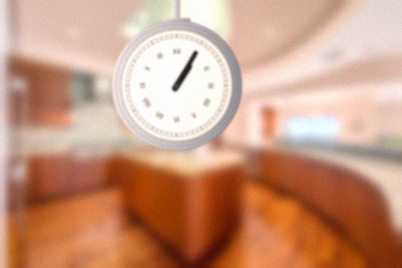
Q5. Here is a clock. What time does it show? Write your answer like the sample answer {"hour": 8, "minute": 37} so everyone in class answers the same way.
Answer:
{"hour": 1, "minute": 5}
